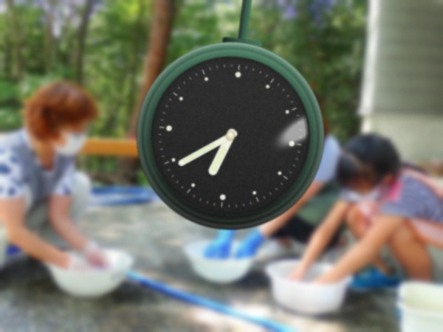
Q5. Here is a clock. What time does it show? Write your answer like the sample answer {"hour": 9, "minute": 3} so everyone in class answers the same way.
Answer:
{"hour": 6, "minute": 39}
